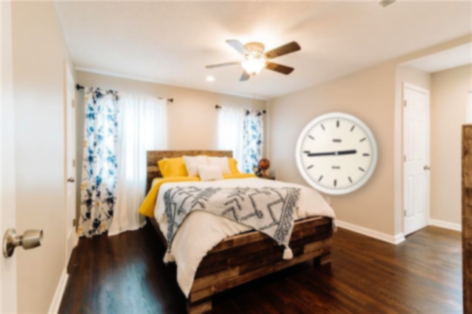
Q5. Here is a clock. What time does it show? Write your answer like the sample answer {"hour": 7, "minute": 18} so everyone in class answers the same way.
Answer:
{"hour": 2, "minute": 44}
